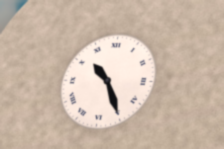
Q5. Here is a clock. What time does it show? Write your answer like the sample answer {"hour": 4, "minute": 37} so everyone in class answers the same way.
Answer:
{"hour": 10, "minute": 25}
